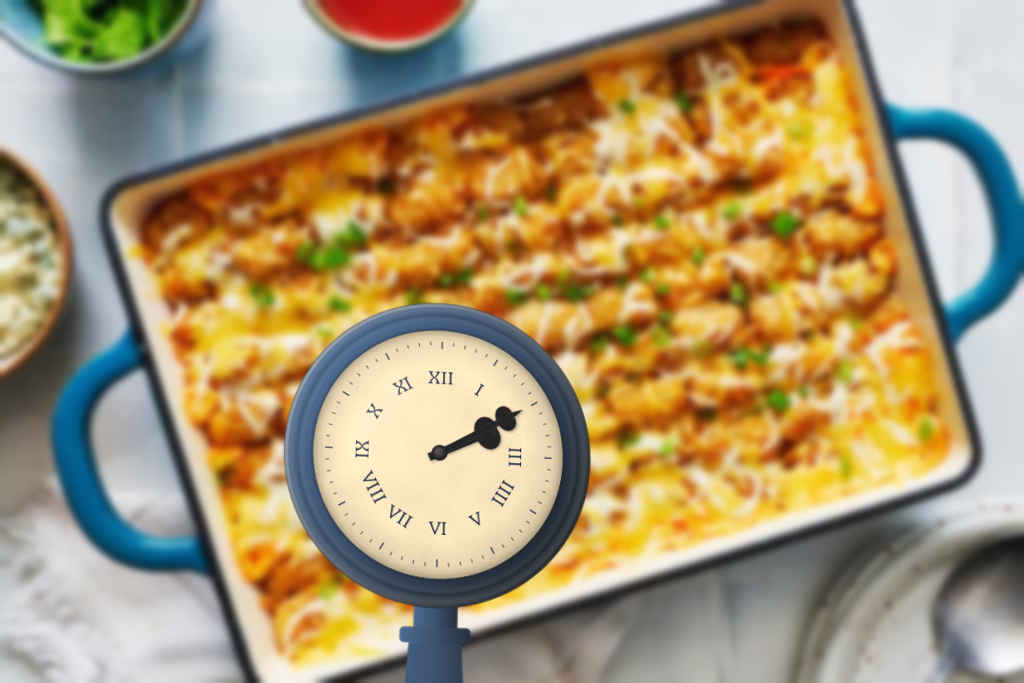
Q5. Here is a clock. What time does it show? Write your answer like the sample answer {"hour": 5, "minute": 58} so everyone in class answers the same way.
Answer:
{"hour": 2, "minute": 10}
